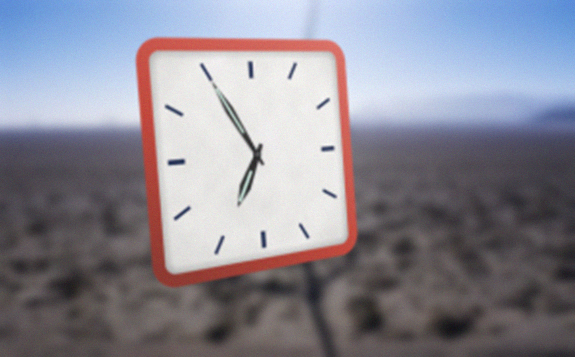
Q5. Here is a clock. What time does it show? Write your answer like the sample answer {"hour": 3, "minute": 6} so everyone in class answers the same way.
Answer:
{"hour": 6, "minute": 55}
